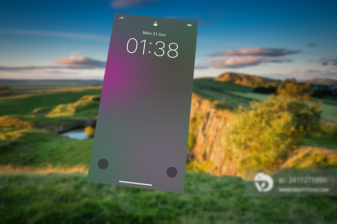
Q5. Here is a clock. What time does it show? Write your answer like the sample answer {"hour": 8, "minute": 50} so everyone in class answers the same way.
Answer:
{"hour": 1, "minute": 38}
